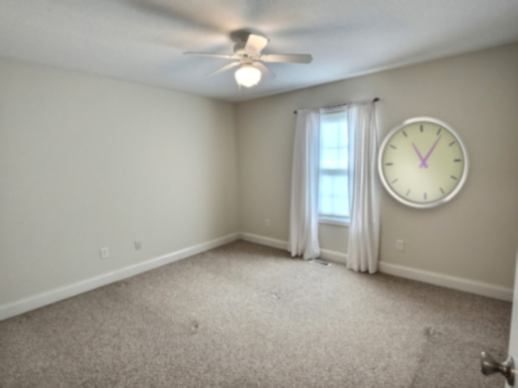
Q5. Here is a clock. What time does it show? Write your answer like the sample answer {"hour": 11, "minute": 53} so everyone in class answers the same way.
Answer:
{"hour": 11, "minute": 6}
